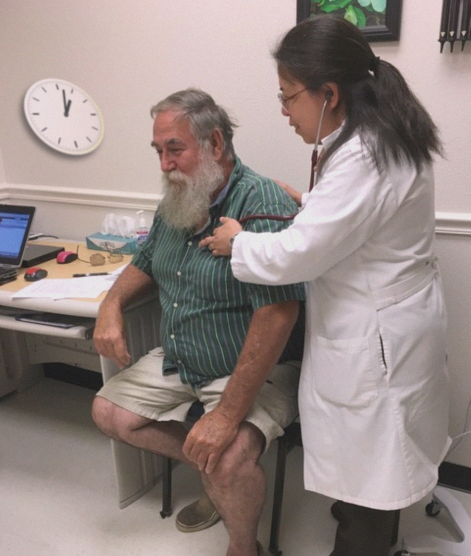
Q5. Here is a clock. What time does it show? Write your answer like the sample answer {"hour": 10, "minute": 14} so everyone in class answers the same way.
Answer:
{"hour": 1, "minute": 2}
